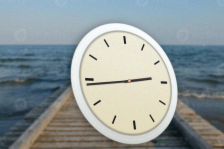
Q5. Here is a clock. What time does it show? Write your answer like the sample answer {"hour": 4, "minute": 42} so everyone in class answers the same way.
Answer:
{"hour": 2, "minute": 44}
